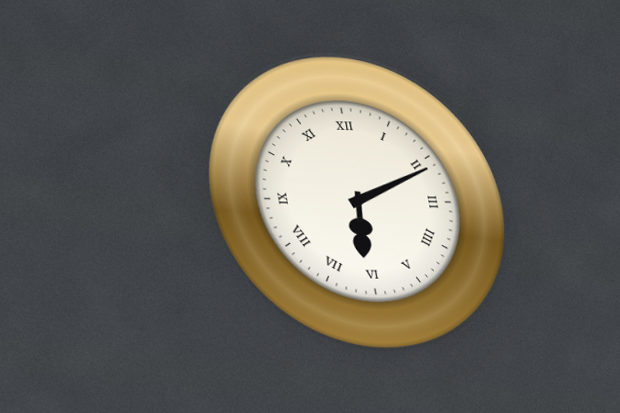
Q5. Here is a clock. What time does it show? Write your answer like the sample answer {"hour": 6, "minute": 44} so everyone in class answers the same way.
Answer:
{"hour": 6, "minute": 11}
